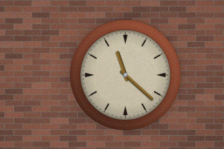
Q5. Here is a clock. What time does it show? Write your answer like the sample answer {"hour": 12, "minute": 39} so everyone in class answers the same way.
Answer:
{"hour": 11, "minute": 22}
